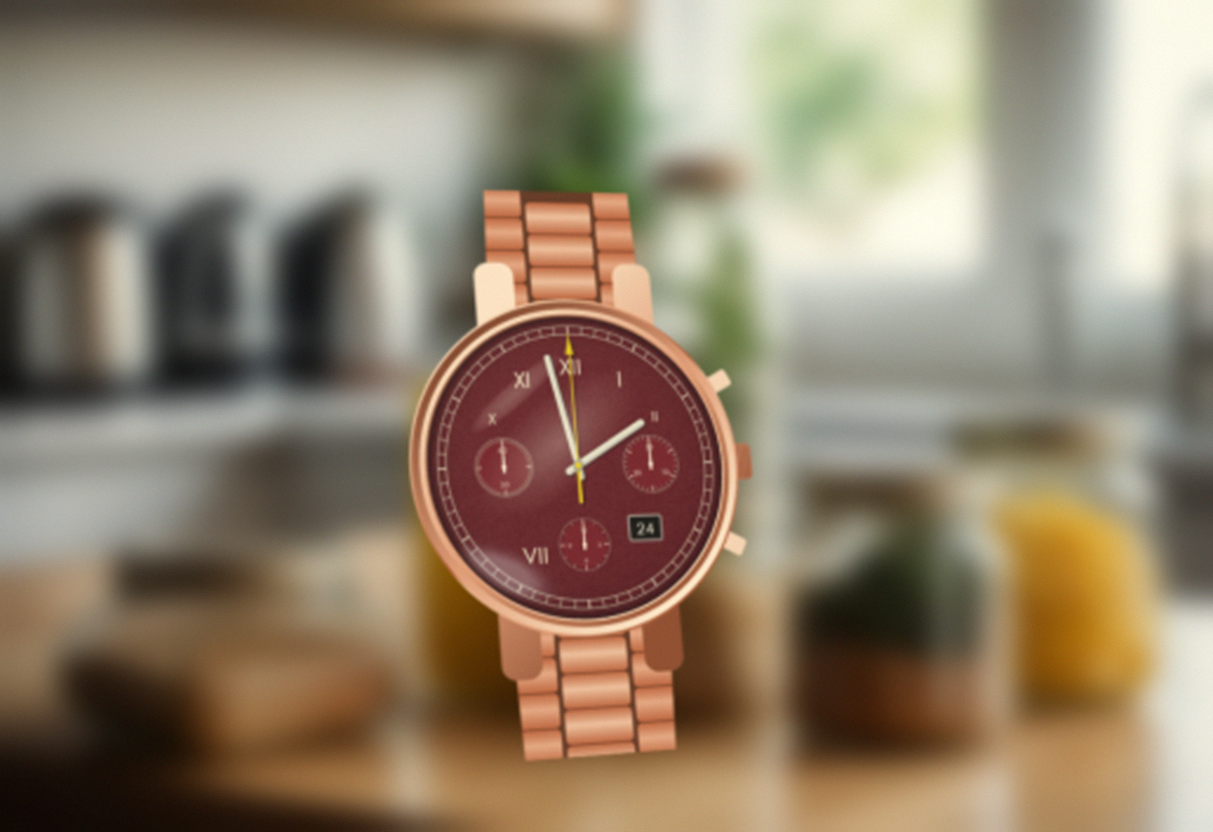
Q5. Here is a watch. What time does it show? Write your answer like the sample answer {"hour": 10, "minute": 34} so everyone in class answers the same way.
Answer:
{"hour": 1, "minute": 58}
